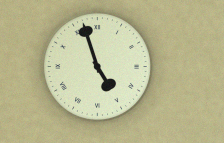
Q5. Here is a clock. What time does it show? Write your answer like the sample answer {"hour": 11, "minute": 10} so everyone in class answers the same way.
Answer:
{"hour": 4, "minute": 57}
